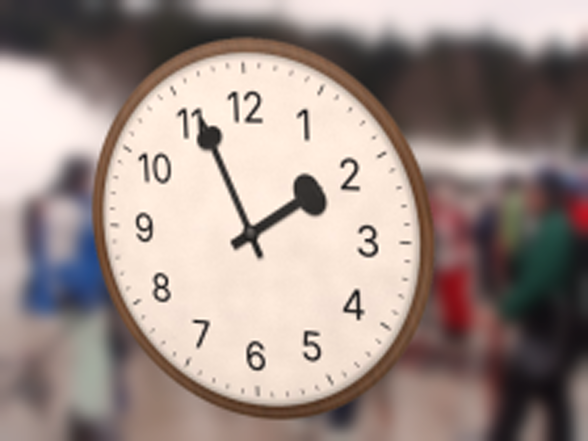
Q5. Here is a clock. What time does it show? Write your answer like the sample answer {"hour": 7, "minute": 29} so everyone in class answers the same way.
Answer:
{"hour": 1, "minute": 56}
